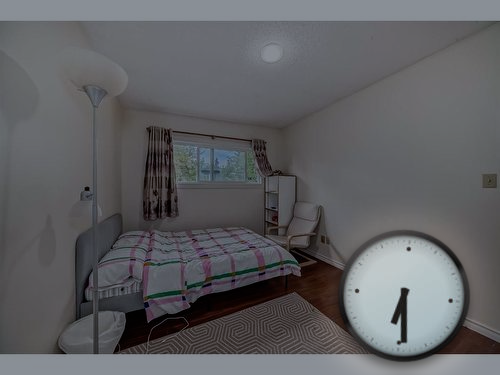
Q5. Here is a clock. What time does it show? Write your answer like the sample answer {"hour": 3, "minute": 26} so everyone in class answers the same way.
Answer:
{"hour": 6, "minute": 29}
